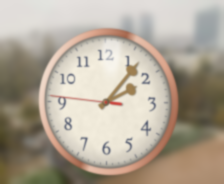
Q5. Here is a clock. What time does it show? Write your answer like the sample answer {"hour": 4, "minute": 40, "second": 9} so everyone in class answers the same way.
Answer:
{"hour": 2, "minute": 6, "second": 46}
